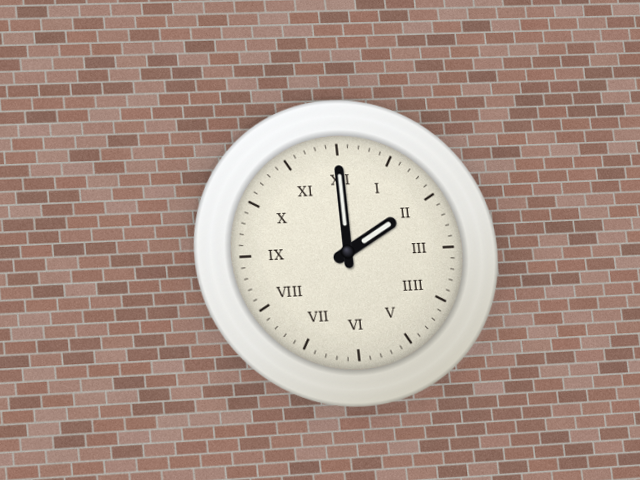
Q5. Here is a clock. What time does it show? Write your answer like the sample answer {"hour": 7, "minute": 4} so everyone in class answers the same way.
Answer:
{"hour": 2, "minute": 0}
